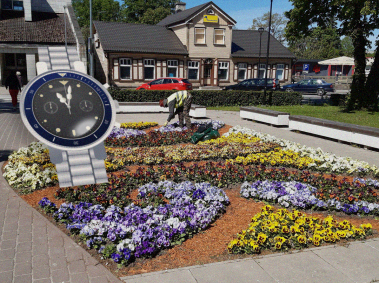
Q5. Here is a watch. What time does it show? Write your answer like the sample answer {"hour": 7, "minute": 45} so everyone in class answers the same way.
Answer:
{"hour": 11, "minute": 2}
